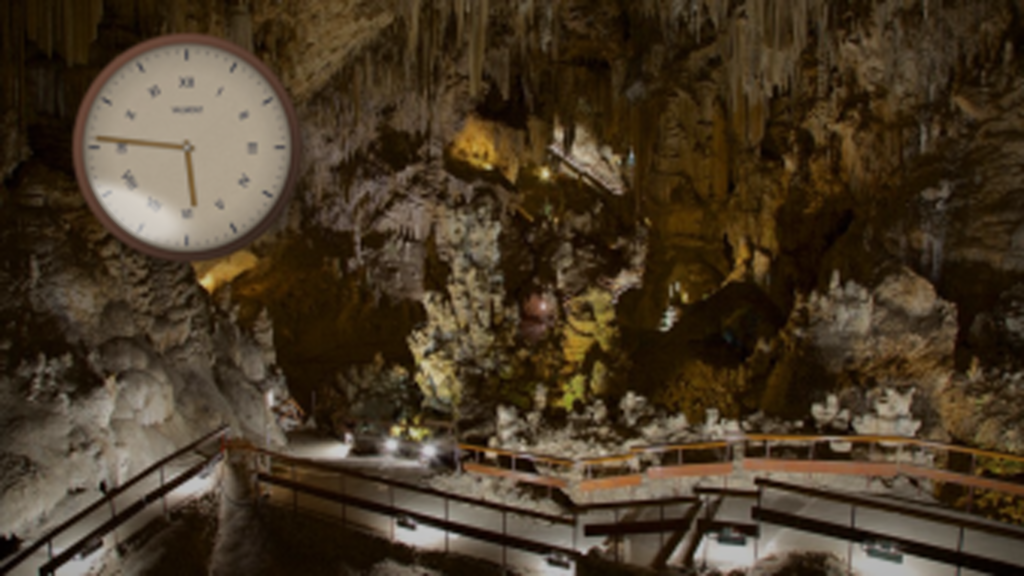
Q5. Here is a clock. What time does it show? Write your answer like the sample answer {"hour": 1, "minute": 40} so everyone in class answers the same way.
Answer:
{"hour": 5, "minute": 46}
